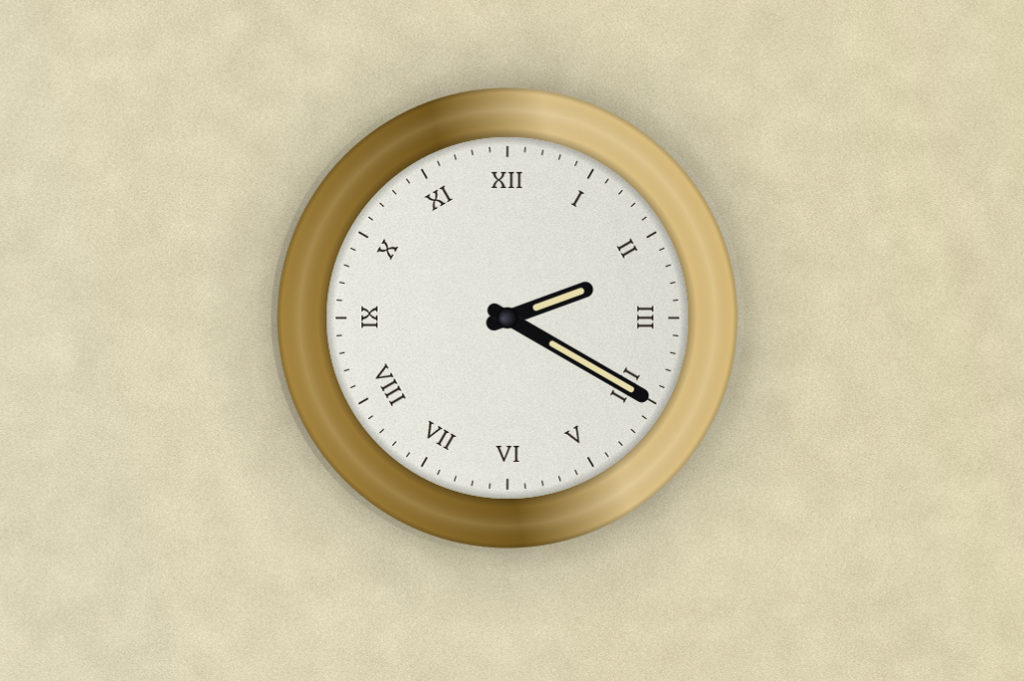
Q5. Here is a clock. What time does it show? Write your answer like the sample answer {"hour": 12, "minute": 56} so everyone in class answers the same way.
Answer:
{"hour": 2, "minute": 20}
